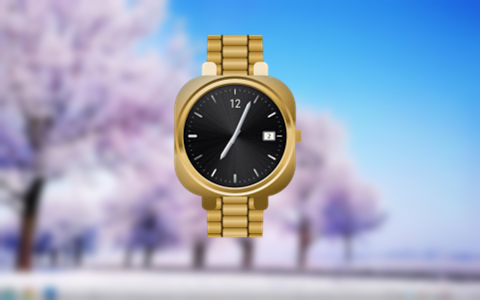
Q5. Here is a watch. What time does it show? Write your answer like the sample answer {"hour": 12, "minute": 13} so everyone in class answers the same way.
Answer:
{"hour": 7, "minute": 4}
